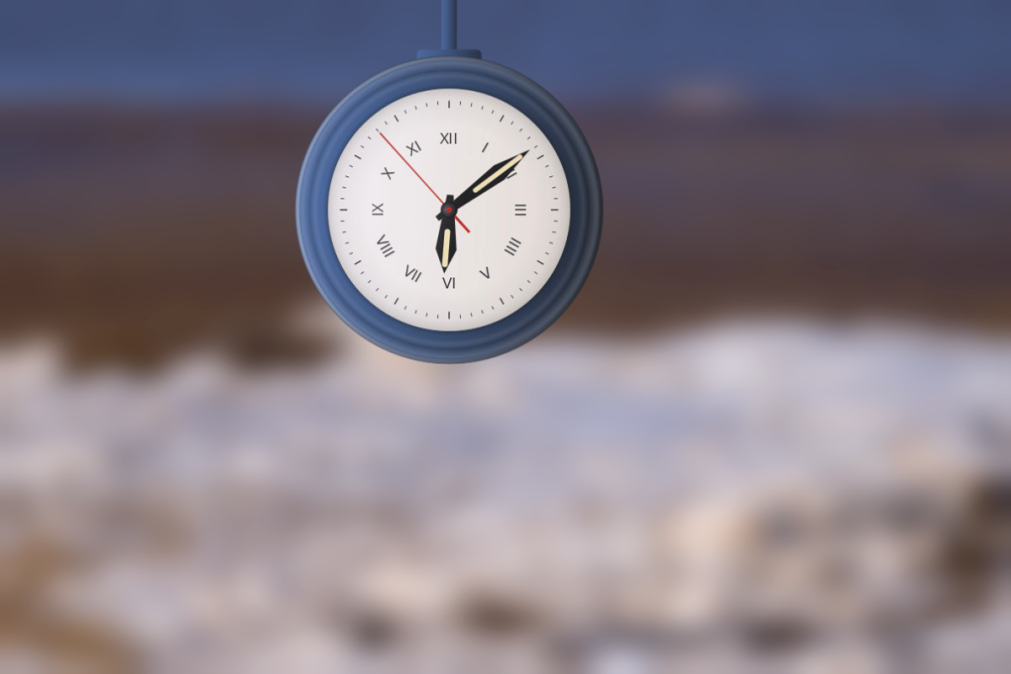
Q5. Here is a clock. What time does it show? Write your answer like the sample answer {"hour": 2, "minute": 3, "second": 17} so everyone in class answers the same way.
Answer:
{"hour": 6, "minute": 8, "second": 53}
